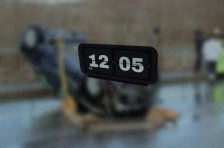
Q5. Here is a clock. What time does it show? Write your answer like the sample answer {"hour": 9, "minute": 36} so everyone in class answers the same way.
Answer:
{"hour": 12, "minute": 5}
